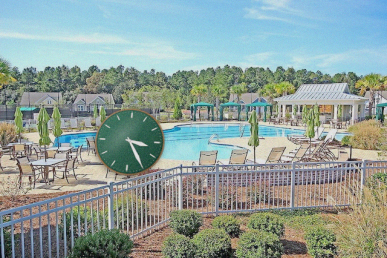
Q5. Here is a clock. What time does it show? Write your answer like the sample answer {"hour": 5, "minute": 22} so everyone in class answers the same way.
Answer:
{"hour": 3, "minute": 25}
